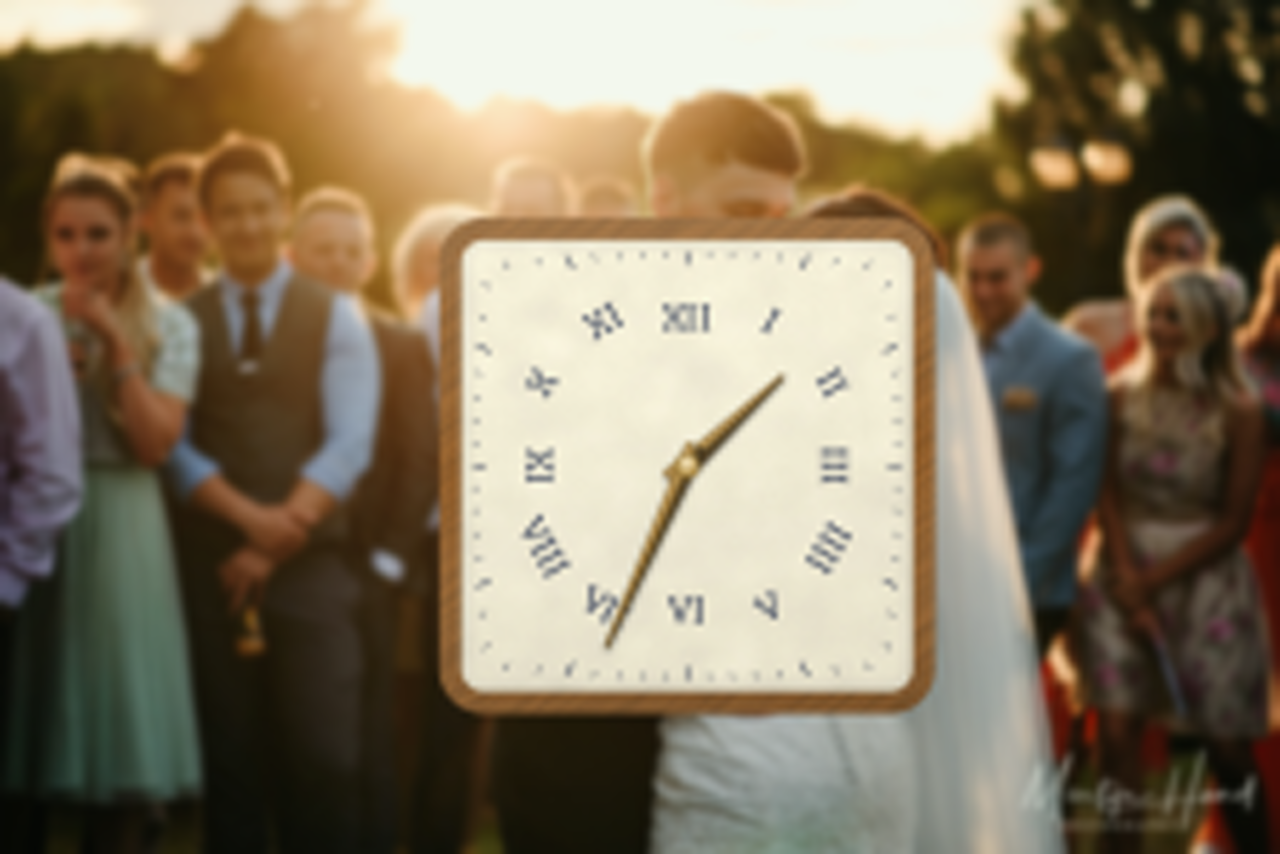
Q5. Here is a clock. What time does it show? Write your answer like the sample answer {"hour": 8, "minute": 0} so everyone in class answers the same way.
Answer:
{"hour": 1, "minute": 34}
